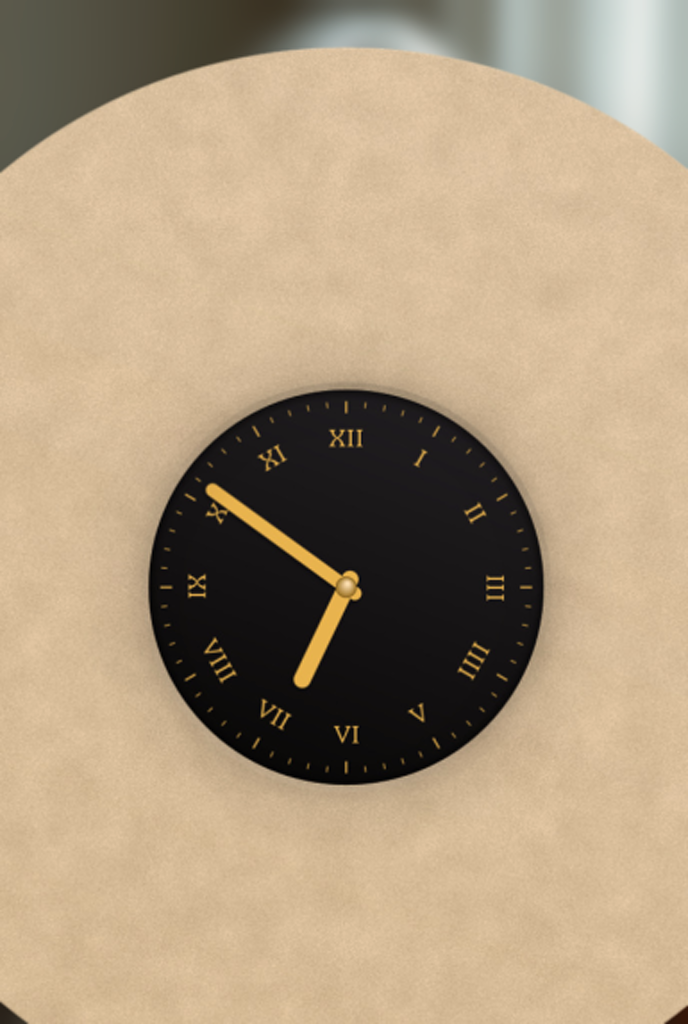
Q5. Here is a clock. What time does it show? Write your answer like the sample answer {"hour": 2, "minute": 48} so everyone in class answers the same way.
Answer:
{"hour": 6, "minute": 51}
